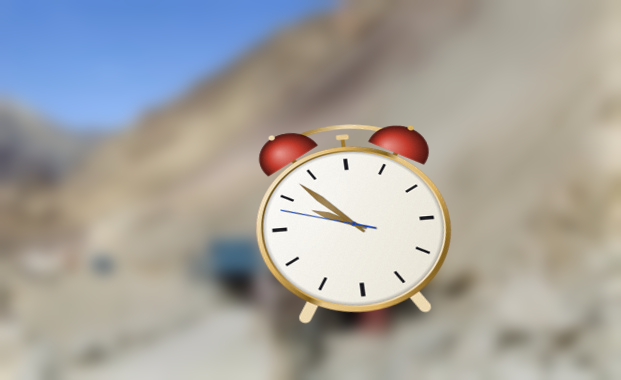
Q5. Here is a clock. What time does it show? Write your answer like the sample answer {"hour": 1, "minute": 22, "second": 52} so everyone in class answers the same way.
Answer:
{"hour": 9, "minute": 52, "second": 48}
